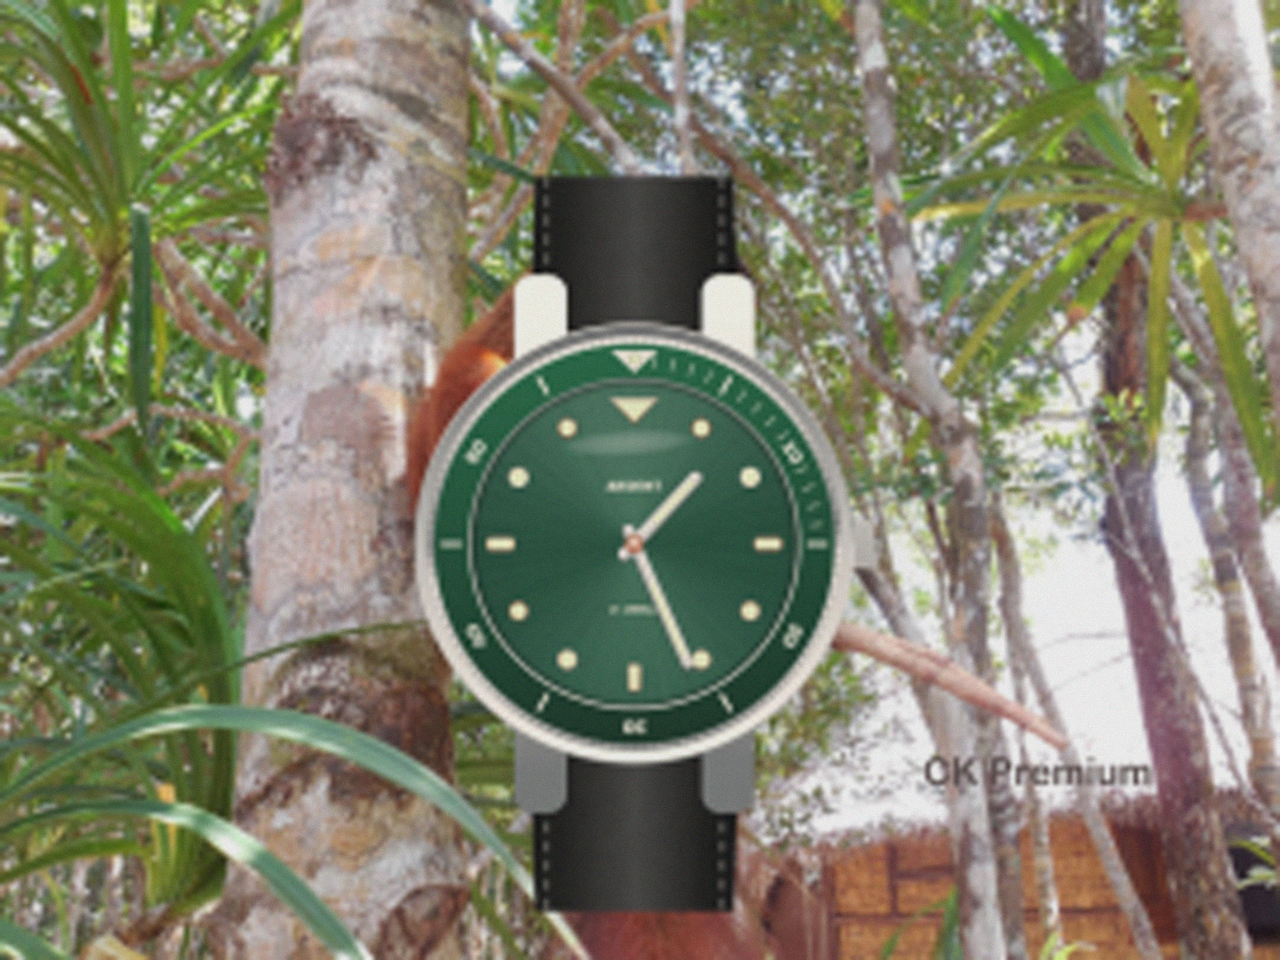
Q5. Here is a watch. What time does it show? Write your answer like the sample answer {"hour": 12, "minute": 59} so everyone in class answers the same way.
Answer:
{"hour": 1, "minute": 26}
